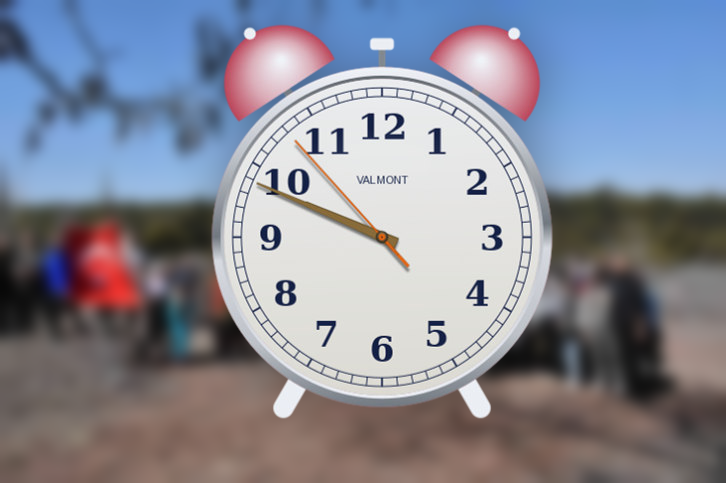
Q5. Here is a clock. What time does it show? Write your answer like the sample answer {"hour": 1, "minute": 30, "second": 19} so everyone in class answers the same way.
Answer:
{"hour": 9, "minute": 48, "second": 53}
